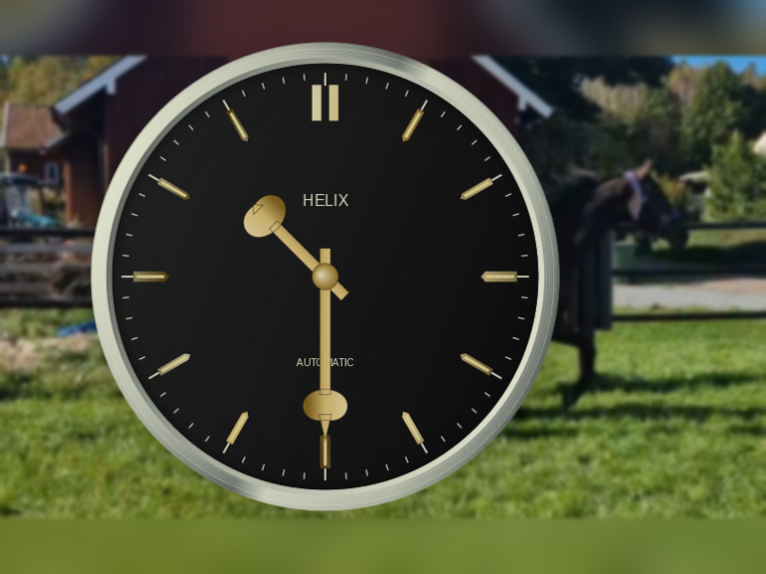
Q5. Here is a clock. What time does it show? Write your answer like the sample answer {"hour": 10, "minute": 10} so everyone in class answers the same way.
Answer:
{"hour": 10, "minute": 30}
